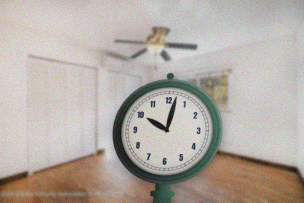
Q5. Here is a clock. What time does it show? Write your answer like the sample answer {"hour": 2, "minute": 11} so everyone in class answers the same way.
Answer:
{"hour": 10, "minute": 2}
